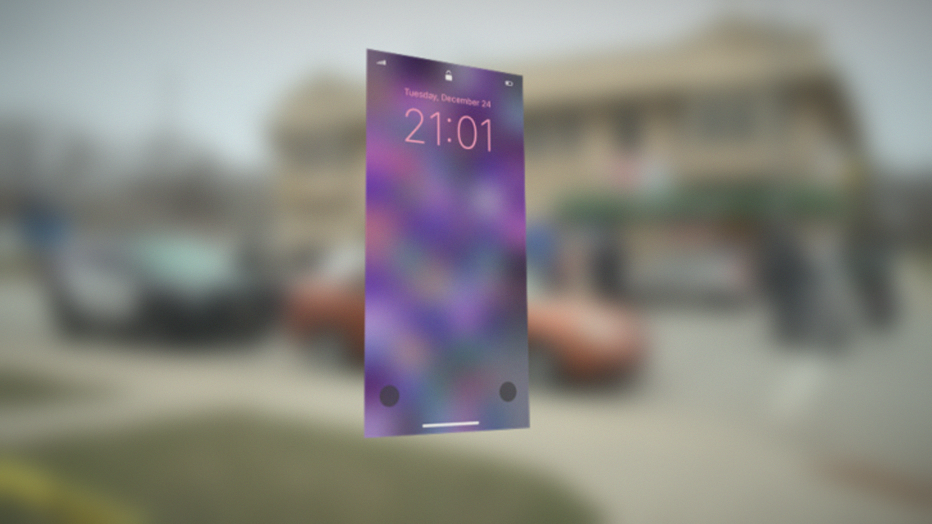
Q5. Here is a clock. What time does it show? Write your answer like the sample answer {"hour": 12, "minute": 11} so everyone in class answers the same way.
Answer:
{"hour": 21, "minute": 1}
